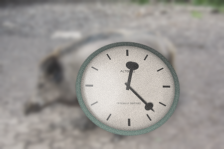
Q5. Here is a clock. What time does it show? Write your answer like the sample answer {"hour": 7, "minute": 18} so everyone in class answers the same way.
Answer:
{"hour": 12, "minute": 23}
